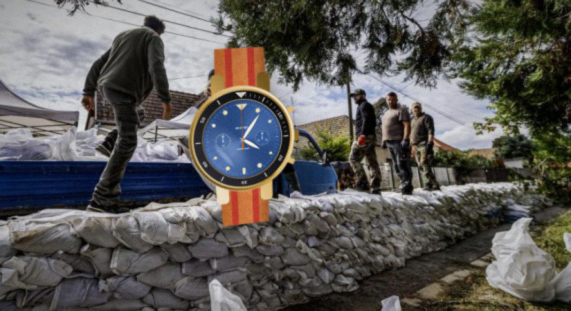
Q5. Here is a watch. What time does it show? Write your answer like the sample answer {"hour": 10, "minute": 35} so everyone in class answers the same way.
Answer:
{"hour": 4, "minute": 6}
